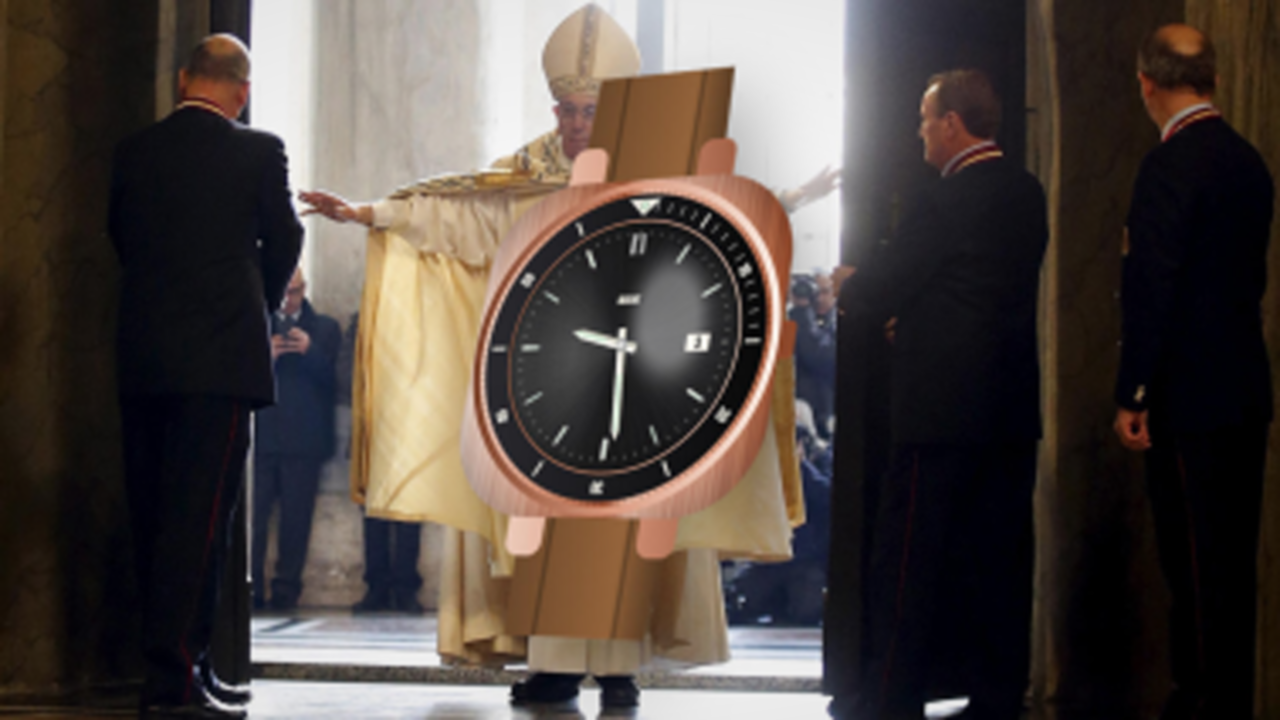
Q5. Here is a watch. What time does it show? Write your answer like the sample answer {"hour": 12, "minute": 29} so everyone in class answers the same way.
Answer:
{"hour": 9, "minute": 29}
